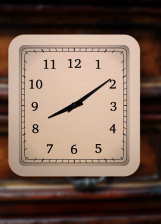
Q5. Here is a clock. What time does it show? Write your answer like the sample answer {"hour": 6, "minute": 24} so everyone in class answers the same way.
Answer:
{"hour": 8, "minute": 9}
